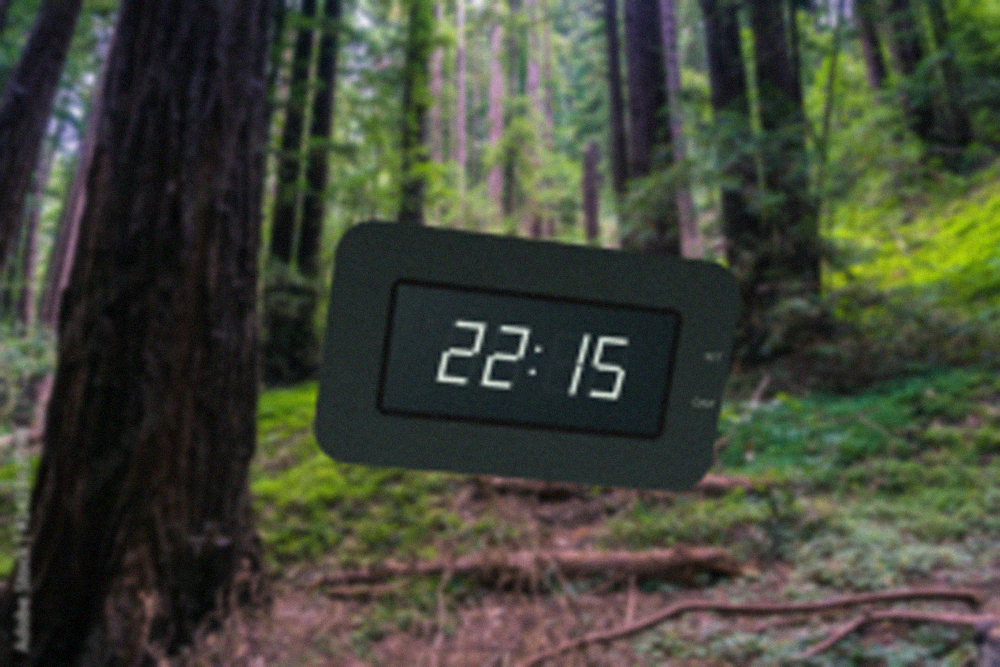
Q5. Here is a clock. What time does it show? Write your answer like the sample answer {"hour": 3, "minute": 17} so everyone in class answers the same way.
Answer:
{"hour": 22, "minute": 15}
